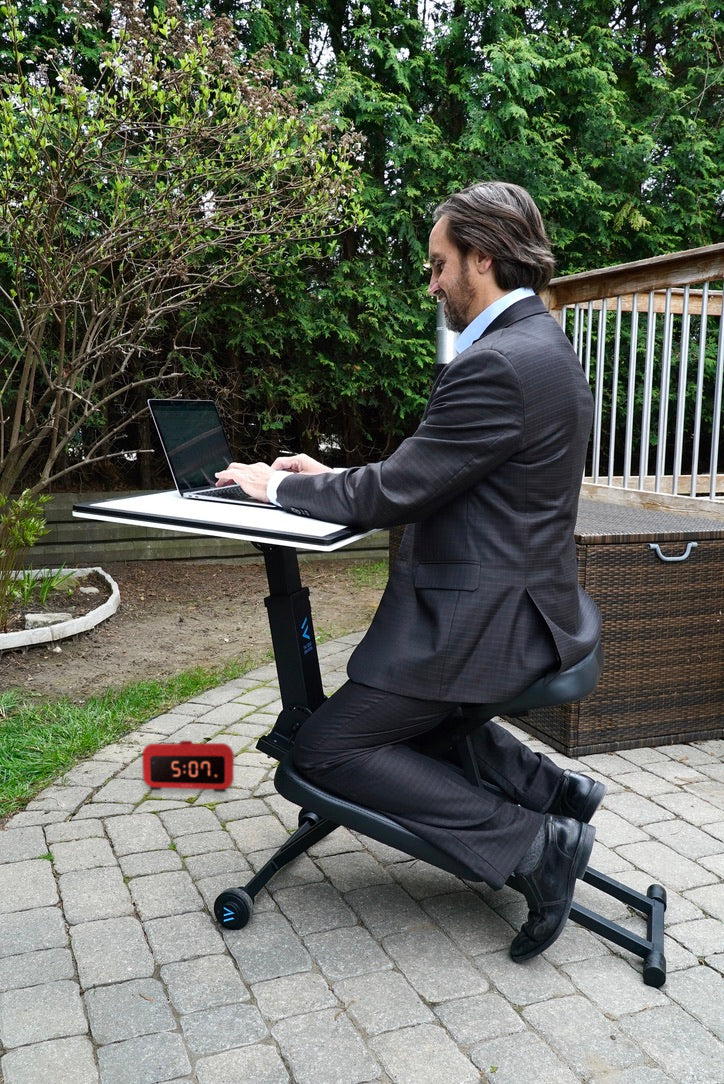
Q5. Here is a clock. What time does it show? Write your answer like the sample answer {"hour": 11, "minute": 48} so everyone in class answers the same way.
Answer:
{"hour": 5, "minute": 7}
